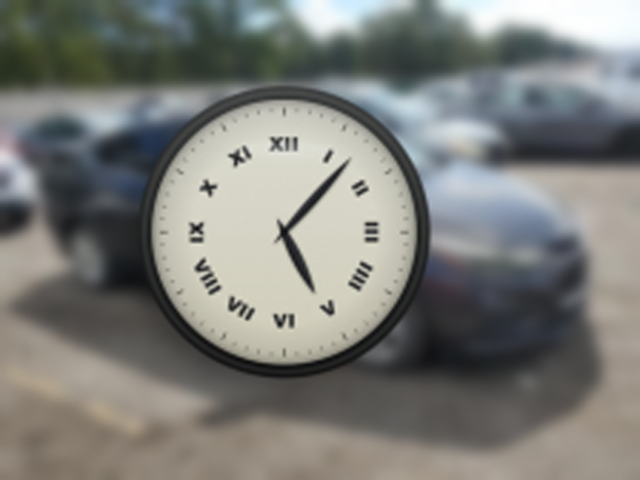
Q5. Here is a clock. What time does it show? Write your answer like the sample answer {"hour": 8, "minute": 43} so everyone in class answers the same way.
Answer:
{"hour": 5, "minute": 7}
